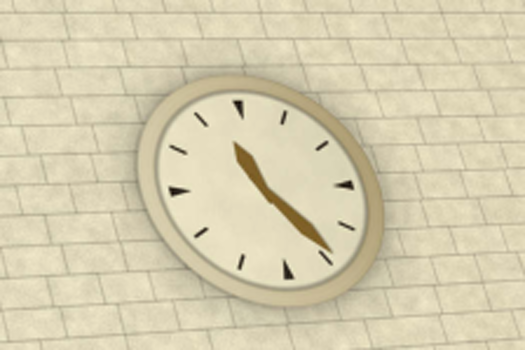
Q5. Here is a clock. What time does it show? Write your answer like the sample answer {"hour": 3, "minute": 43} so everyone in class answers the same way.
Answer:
{"hour": 11, "minute": 24}
